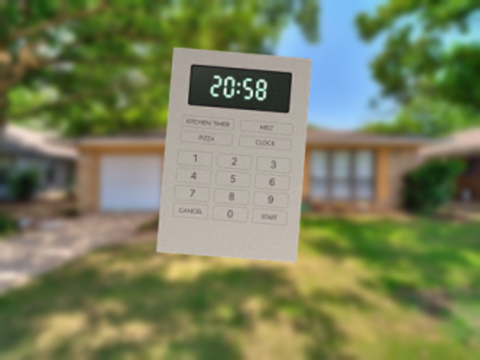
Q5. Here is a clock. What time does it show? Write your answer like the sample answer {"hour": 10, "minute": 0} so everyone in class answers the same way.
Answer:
{"hour": 20, "minute": 58}
